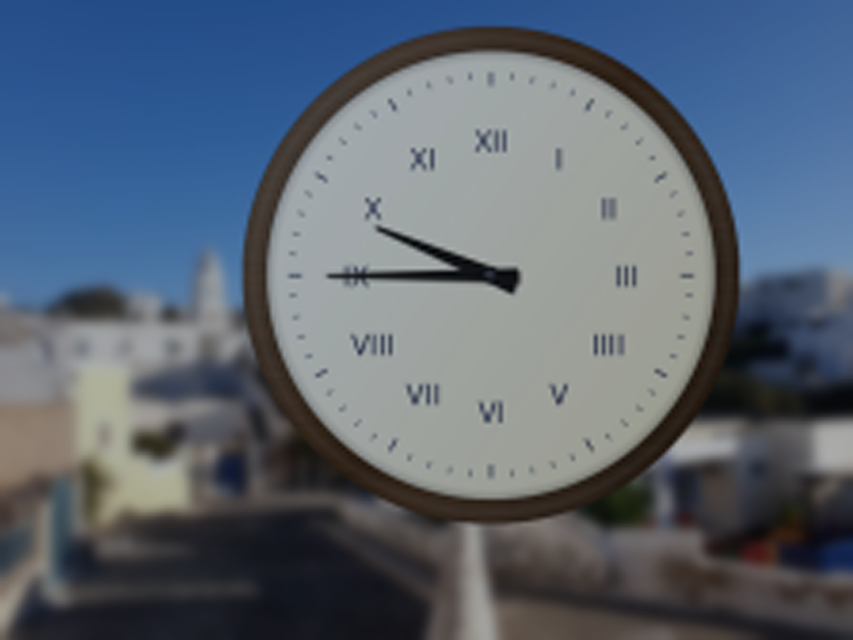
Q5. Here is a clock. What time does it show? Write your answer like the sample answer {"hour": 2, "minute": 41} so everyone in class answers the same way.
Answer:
{"hour": 9, "minute": 45}
